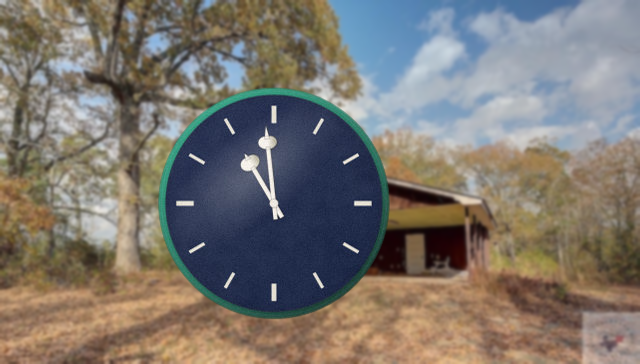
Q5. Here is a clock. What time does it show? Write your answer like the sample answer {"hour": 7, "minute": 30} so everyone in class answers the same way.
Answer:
{"hour": 10, "minute": 59}
